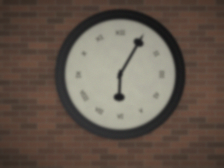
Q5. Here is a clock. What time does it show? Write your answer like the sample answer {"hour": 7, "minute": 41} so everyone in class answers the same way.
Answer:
{"hour": 6, "minute": 5}
